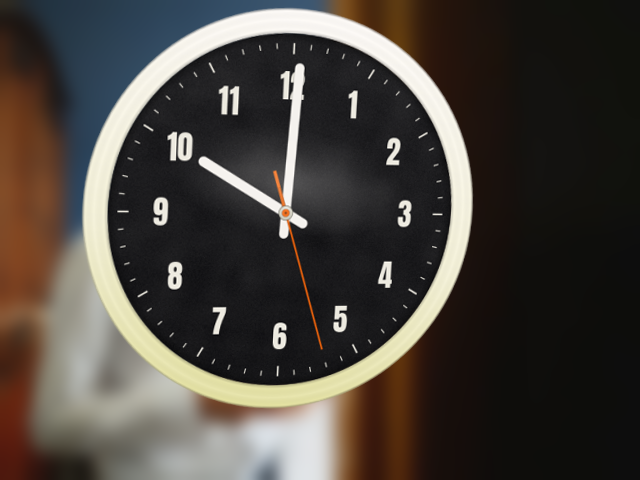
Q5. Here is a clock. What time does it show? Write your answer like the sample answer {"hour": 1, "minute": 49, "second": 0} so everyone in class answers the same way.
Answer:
{"hour": 10, "minute": 0, "second": 27}
